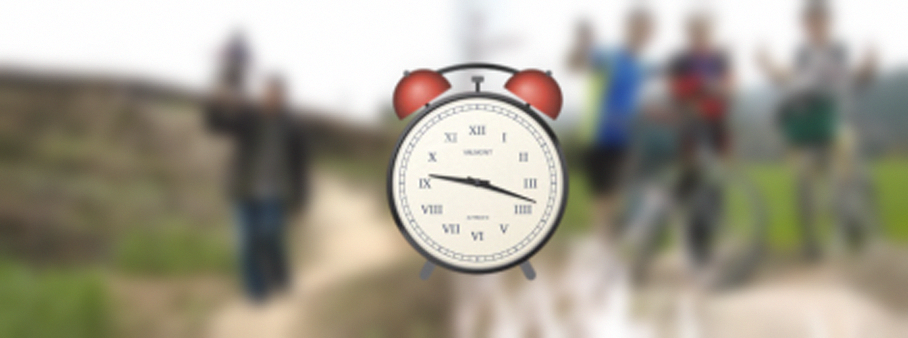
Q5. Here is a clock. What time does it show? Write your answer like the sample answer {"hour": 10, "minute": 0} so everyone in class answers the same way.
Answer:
{"hour": 9, "minute": 18}
